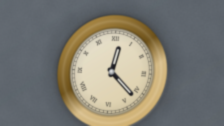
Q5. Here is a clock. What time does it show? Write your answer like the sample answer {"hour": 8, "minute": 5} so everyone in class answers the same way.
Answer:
{"hour": 12, "minute": 22}
